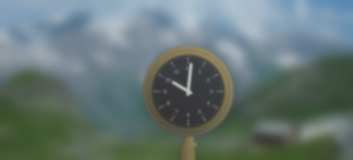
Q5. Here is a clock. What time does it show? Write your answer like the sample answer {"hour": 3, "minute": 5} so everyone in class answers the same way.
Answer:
{"hour": 10, "minute": 1}
